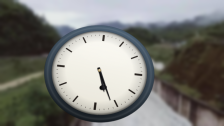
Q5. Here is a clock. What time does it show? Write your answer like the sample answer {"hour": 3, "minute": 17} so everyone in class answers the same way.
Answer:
{"hour": 5, "minute": 26}
